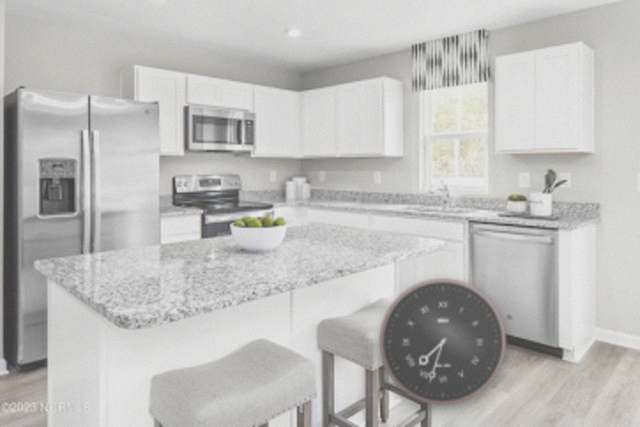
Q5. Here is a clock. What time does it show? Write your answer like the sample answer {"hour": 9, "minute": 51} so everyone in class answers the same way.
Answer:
{"hour": 7, "minute": 33}
